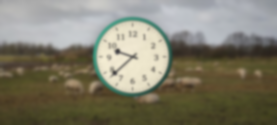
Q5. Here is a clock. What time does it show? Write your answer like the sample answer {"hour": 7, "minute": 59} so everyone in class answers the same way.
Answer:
{"hour": 9, "minute": 38}
